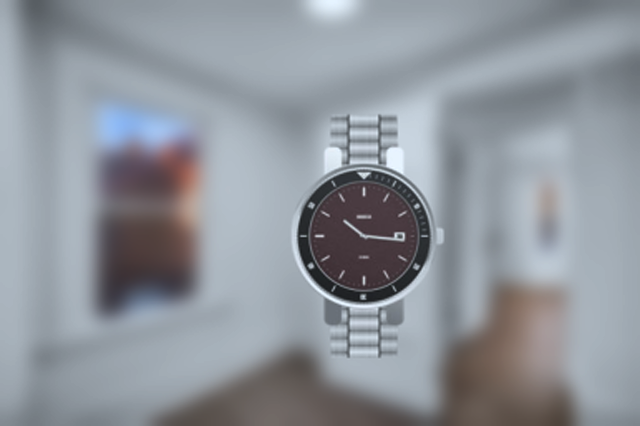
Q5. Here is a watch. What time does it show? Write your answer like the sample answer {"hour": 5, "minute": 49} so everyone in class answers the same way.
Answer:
{"hour": 10, "minute": 16}
